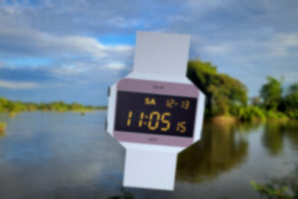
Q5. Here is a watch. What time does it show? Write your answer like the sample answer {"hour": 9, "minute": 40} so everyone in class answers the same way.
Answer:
{"hour": 11, "minute": 5}
